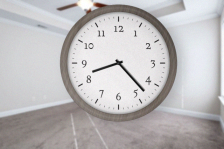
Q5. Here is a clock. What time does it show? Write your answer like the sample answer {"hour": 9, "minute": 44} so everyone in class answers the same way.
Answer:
{"hour": 8, "minute": 23}
